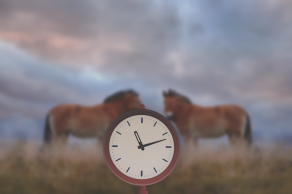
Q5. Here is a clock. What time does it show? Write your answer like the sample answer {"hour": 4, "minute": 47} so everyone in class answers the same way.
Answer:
{"hour": 11, "minute": 12}
